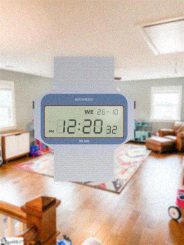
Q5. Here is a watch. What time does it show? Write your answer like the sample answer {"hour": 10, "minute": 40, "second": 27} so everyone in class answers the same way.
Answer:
{"hour": 12, "minute": 20, "second": 32}
